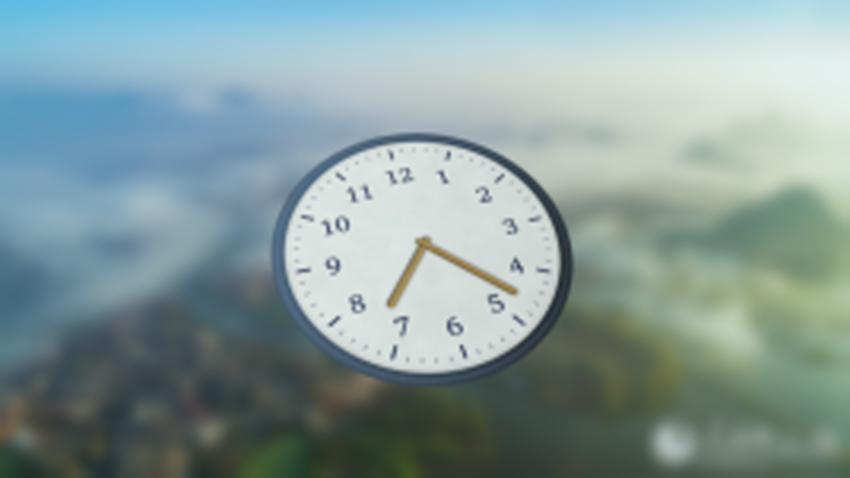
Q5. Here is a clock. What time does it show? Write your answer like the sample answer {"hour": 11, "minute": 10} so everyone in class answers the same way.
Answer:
{"hour": 7, "minute": 23}
